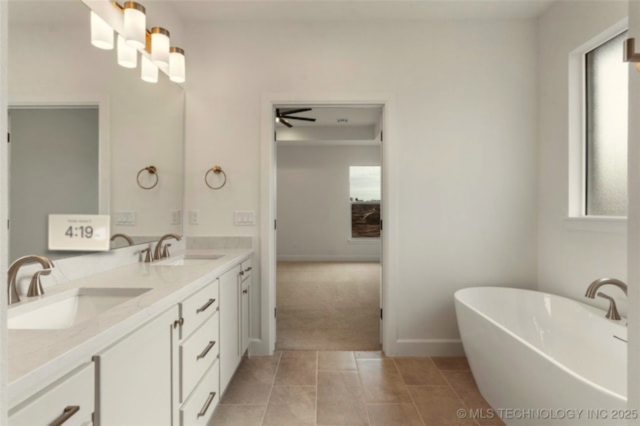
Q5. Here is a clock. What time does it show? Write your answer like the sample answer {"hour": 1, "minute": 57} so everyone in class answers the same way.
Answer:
{"hour": 4, "minute": 19}
